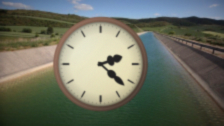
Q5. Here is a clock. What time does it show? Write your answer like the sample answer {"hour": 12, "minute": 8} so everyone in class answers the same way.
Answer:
{"hour": 2, "minute": 22}
